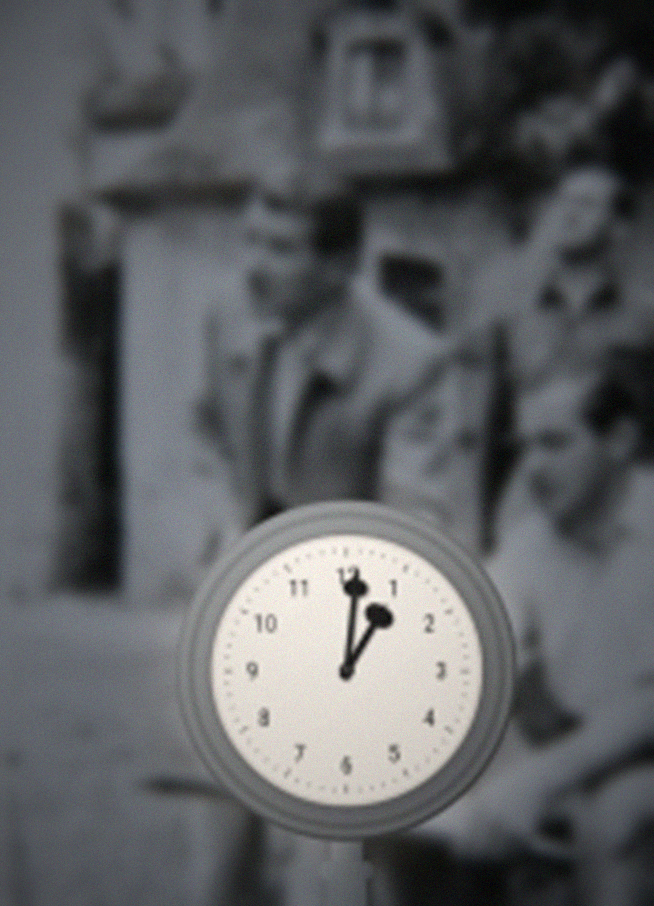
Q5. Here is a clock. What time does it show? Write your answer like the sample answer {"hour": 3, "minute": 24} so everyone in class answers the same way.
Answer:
{"hour": 1, "minute": 1}
